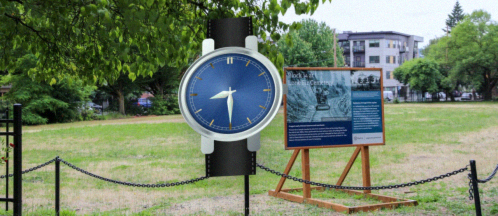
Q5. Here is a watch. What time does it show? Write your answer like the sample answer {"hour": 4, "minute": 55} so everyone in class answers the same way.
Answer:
{"hour": 8, "minute": 30}
